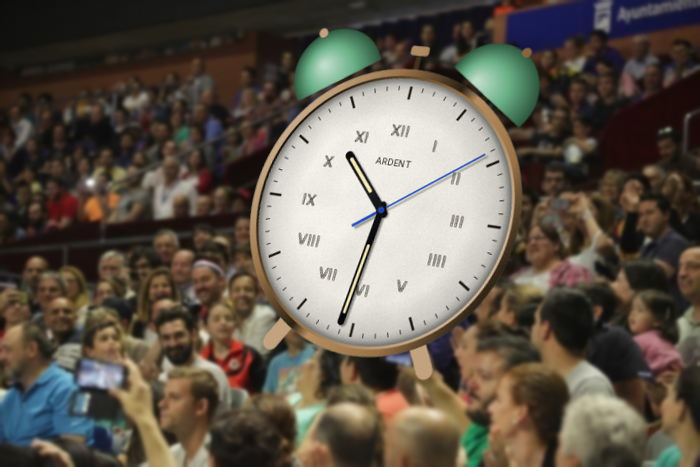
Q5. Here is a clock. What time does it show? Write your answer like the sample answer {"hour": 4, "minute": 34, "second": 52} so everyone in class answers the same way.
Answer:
{"hour": 10, "minute": 31, "second": 9}
